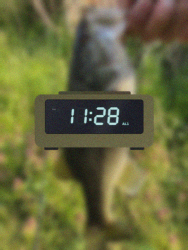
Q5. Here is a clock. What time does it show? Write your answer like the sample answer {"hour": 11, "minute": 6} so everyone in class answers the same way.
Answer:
{"hour": 11, "minute": 28}
